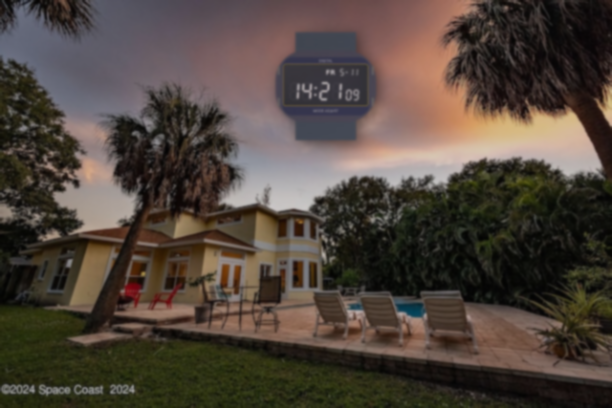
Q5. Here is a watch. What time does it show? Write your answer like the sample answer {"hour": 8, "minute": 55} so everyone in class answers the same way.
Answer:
{"hour": 14, "minute": 21}
